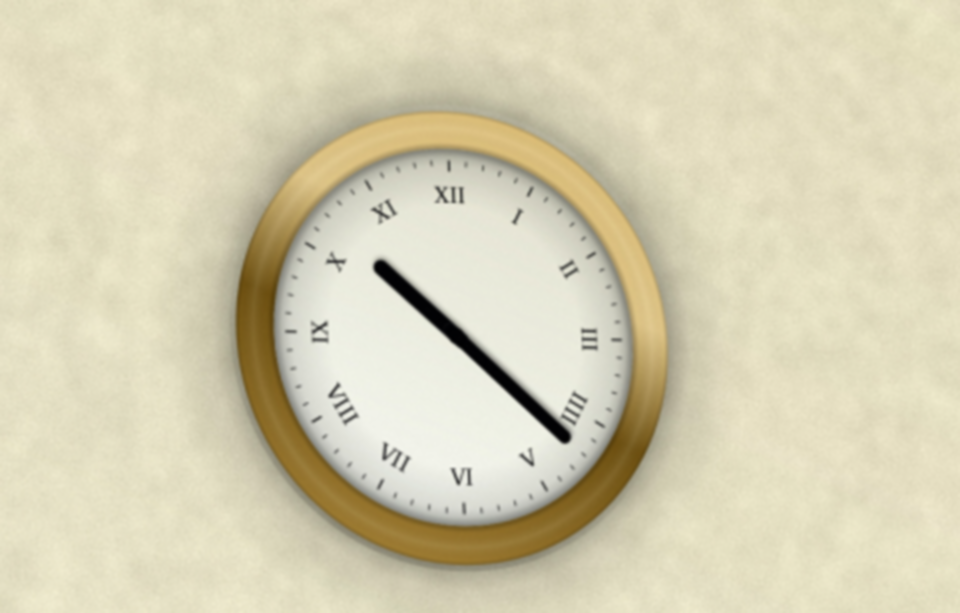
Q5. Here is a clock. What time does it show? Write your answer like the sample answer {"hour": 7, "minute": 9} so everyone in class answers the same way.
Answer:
{"hour": 10, "minute": 22}
